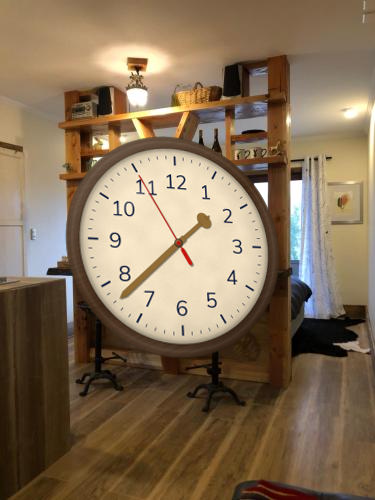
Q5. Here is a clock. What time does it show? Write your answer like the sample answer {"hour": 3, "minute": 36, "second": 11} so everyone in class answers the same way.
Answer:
{"hour": 1, "minute": 37, "second": 55}
